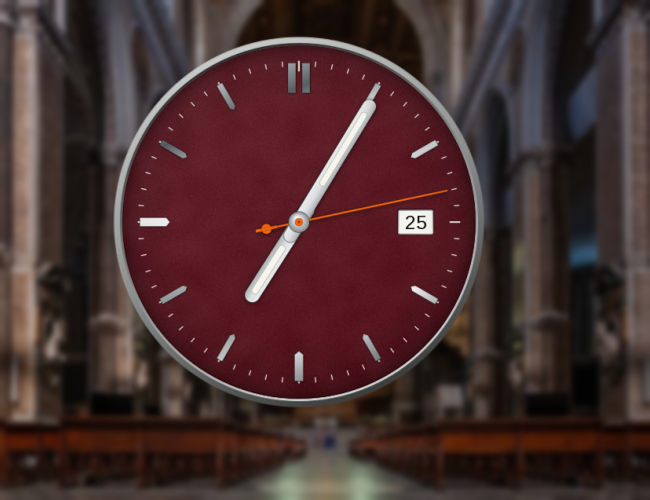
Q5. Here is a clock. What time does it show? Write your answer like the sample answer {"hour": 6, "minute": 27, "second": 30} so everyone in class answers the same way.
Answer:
{"hour": 7, "minute": 5, "second": 13}
